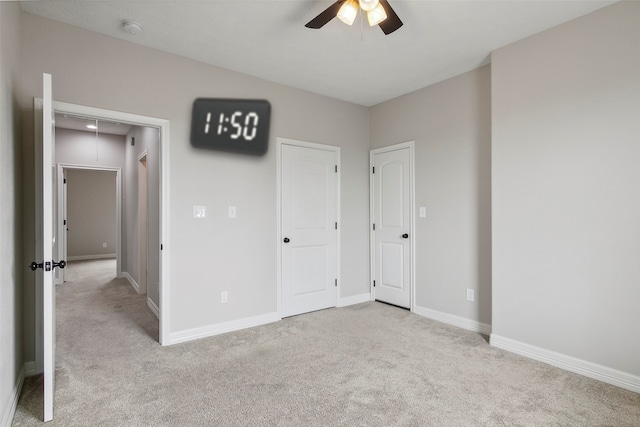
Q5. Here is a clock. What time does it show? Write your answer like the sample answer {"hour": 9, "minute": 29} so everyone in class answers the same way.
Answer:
{"hour": 11, "minute": 50}
